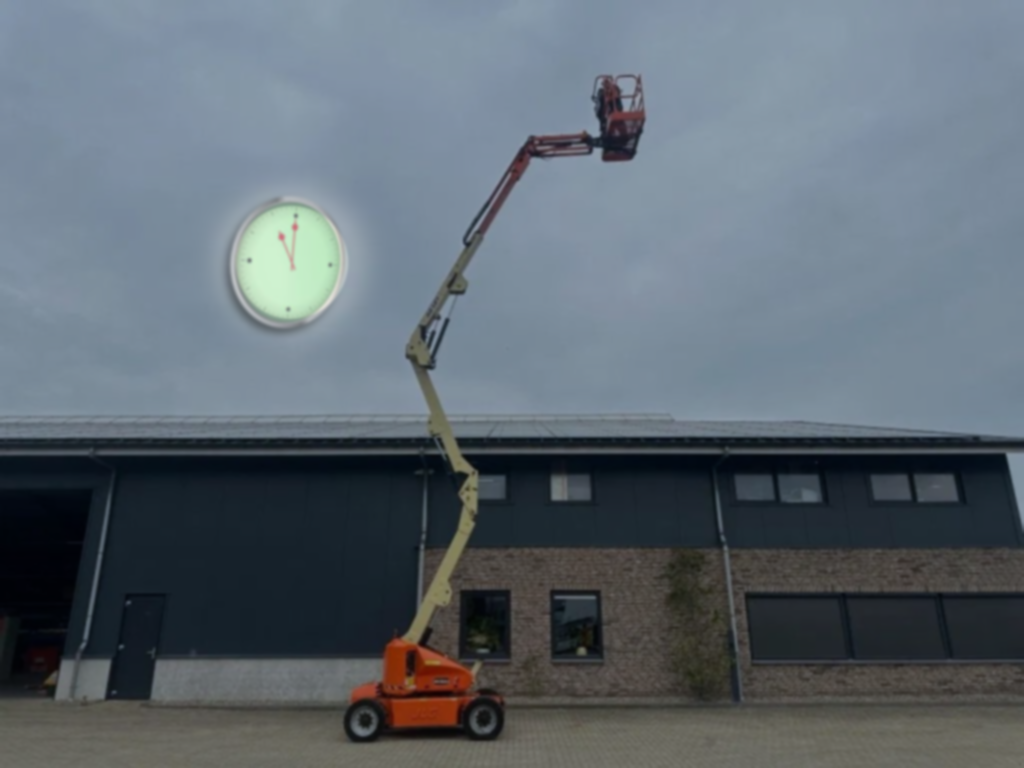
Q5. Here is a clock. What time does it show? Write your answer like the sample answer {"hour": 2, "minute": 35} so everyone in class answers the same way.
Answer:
{"hour": 11, "minute": 0}
